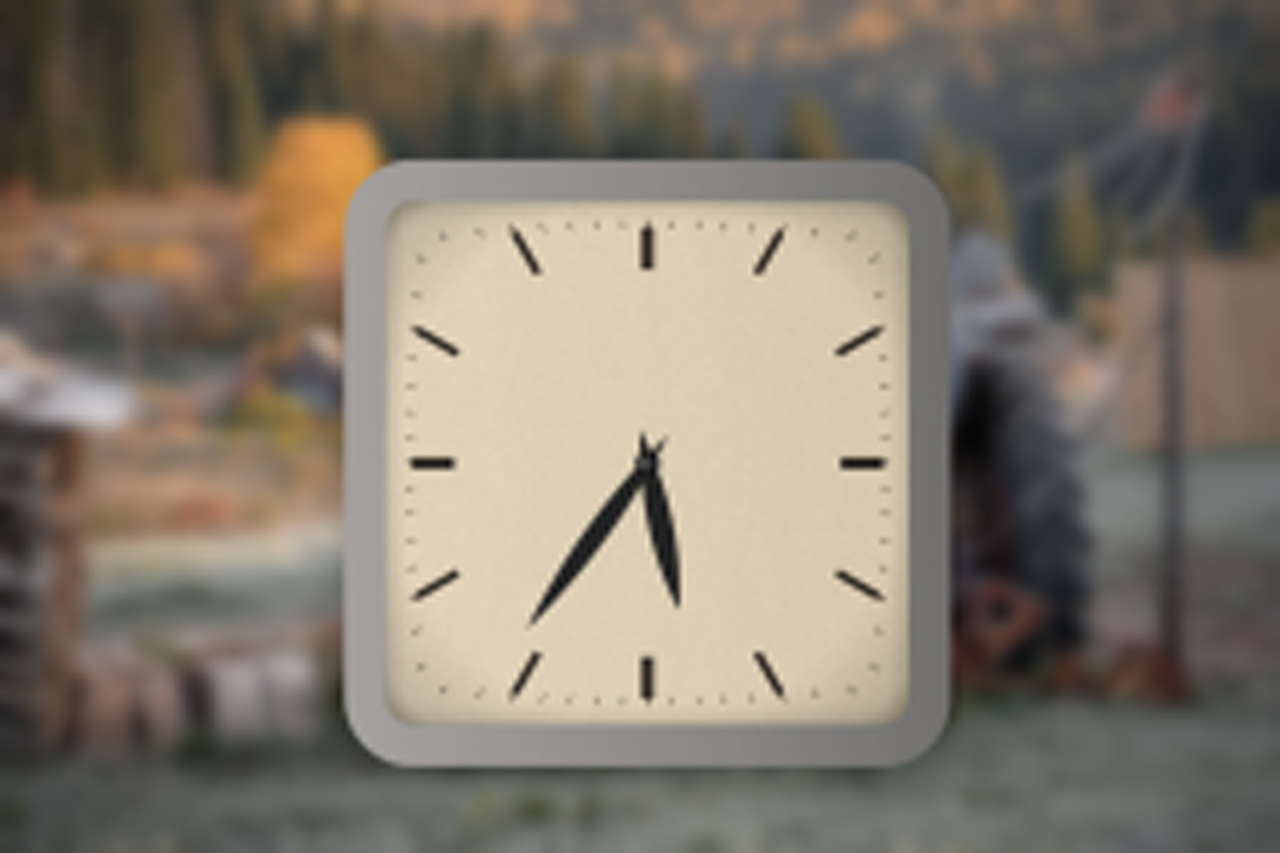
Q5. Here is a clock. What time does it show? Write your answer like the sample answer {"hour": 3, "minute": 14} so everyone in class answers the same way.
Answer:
{"hour": 5, "minute": 36}
